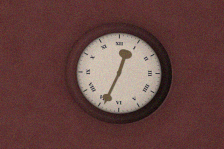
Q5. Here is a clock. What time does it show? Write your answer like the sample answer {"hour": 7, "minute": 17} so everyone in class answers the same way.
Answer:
{"hour": 12, "minute": 34}
